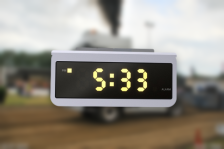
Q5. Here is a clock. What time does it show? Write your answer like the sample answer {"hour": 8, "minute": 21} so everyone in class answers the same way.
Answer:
{"hour": 5, "minute": 33}
